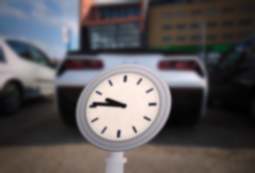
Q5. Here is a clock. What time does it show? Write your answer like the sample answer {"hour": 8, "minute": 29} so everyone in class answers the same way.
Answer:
{"hour": 9, "minute": 46}
